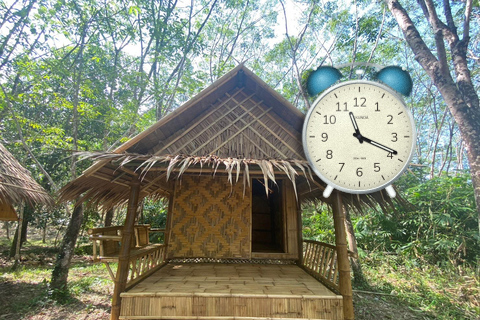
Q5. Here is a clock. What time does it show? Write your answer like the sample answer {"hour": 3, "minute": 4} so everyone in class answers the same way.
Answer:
{"hour": 11, "minute": 19}
